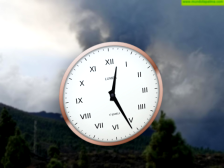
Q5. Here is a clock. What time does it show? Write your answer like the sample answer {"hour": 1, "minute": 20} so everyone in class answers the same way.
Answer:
{"hour": 12, "minute": 26}
